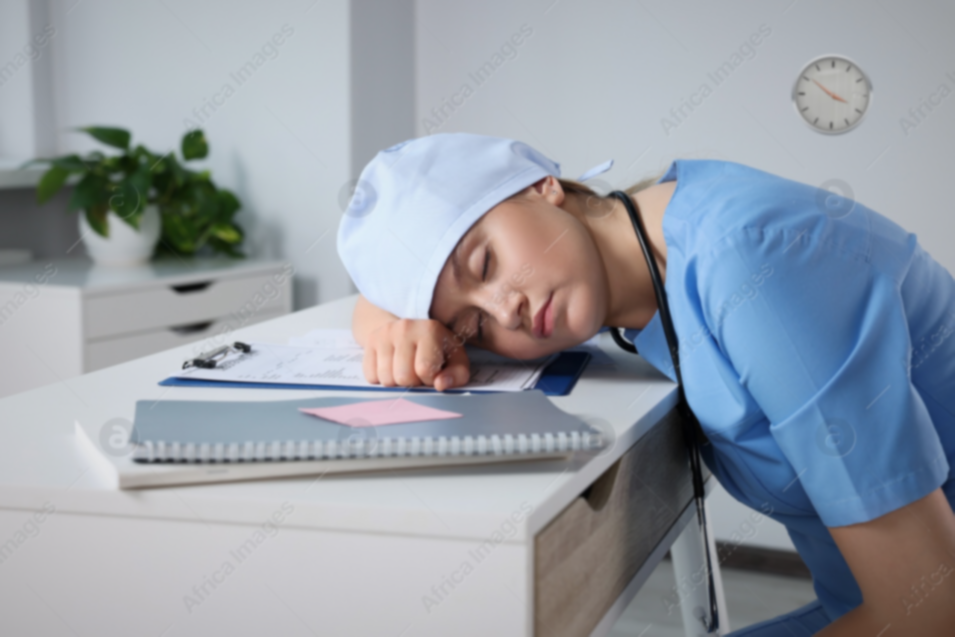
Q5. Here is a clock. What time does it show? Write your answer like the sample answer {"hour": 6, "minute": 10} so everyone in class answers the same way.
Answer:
{"hour": 3, "minute": 51}
